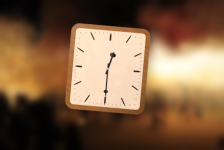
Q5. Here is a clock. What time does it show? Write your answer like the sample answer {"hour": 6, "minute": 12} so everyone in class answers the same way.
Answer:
{"hour": 12, "minute": 30}
